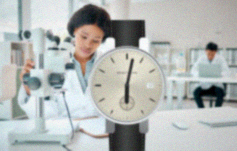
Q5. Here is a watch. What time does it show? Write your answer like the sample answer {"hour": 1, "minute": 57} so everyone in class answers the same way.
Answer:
{"hour": 6, "minute": 2}
